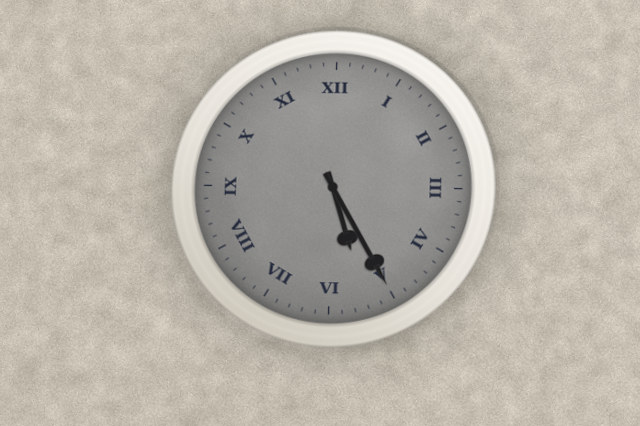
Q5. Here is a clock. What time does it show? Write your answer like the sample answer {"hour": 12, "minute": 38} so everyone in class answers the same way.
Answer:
{"hour": 5, "minute": 25}
